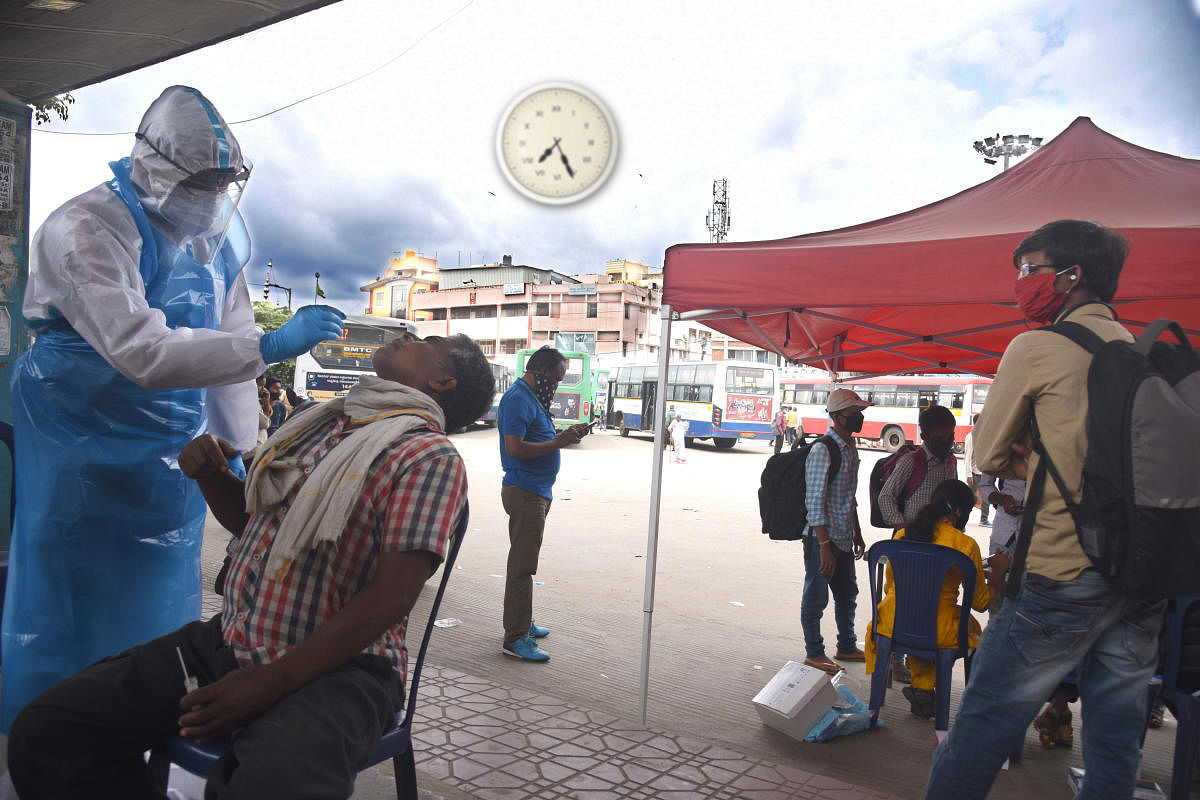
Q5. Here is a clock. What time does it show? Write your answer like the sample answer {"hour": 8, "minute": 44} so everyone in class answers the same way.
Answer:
{"hour": 7, "minute": 26}
